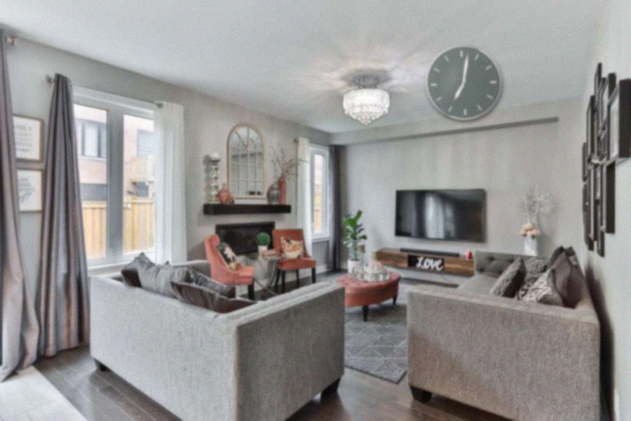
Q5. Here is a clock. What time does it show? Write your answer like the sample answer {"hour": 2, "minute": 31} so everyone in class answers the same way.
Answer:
{"hour": 7, "minute": 2}
